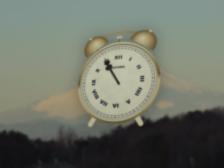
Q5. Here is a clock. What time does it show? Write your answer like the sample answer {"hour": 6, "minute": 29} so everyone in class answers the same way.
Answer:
{"hour": 10, "minute": 55}
